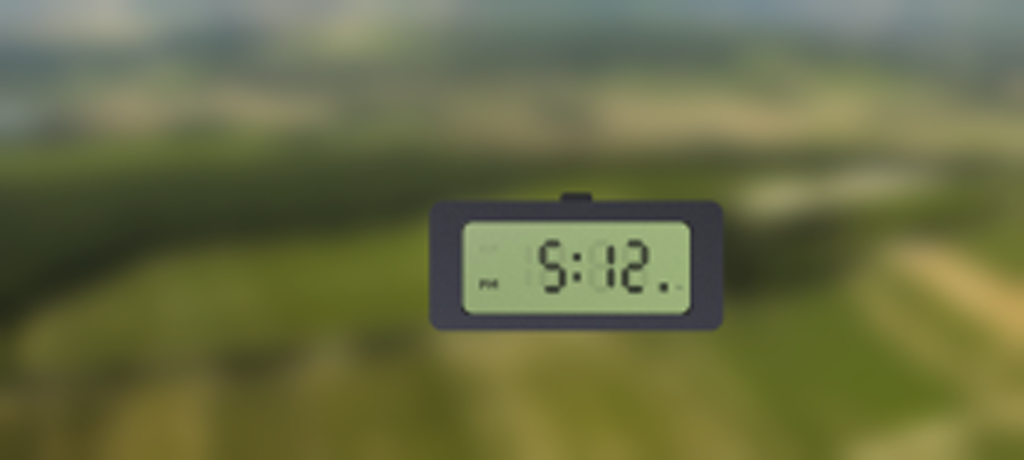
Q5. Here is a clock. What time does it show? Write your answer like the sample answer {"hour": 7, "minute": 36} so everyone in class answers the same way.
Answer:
{"hour": 5, "minute": 12}
